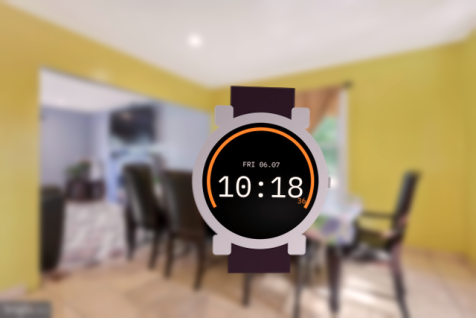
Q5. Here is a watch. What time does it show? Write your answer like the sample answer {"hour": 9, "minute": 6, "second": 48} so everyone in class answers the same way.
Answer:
{"hour": 10, "minute": 18, "second": 36}
